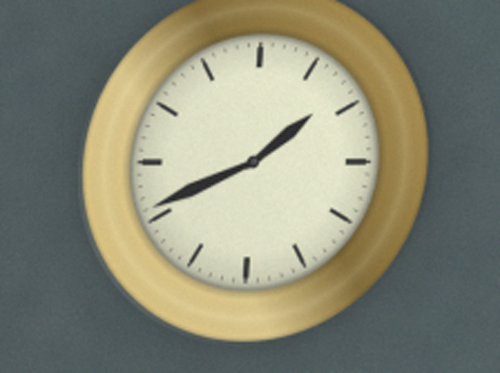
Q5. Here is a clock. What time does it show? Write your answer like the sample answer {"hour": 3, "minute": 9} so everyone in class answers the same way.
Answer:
{"hour": 1, "minute": 41}
